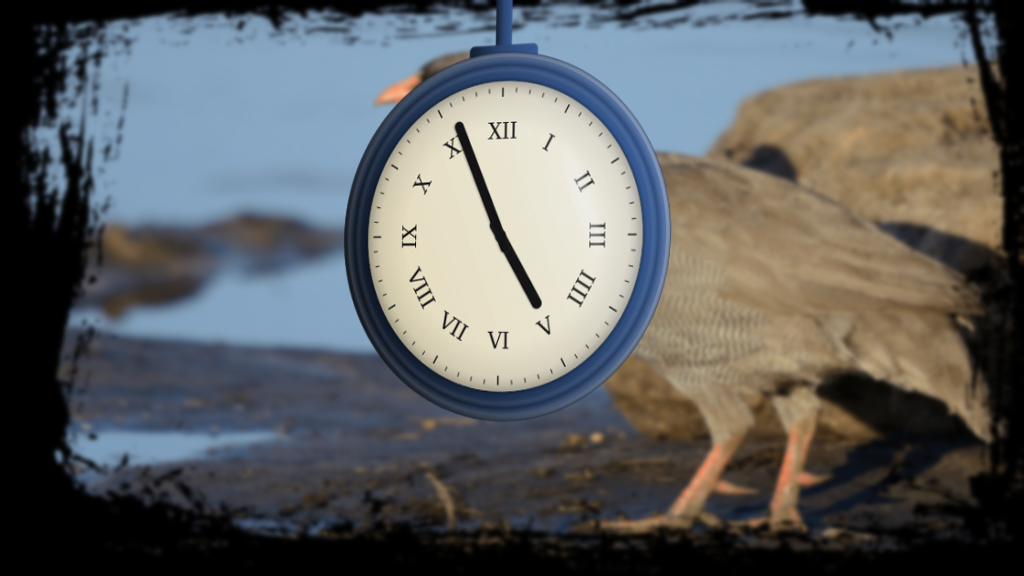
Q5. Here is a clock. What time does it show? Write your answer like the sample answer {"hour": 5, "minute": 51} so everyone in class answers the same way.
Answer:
{"hour": 4, "minute": 56}
